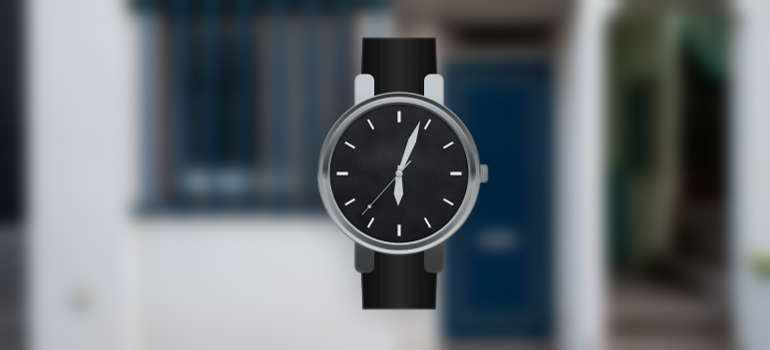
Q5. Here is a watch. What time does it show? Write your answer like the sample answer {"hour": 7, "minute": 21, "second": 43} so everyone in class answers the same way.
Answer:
{"hour": 6, "minute": 3, "second": 37}
